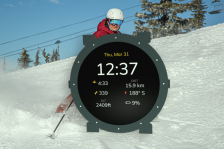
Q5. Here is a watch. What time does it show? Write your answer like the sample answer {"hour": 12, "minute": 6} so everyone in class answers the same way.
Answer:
{"hour": 12, "minute": 37}
